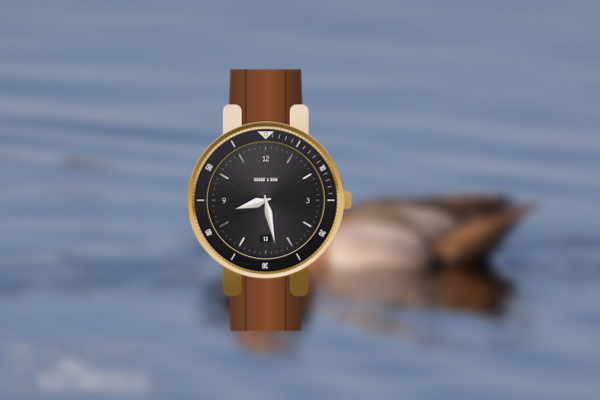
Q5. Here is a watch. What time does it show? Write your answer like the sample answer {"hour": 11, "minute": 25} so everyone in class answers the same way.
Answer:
{"hour": 8, "minute": 28}
